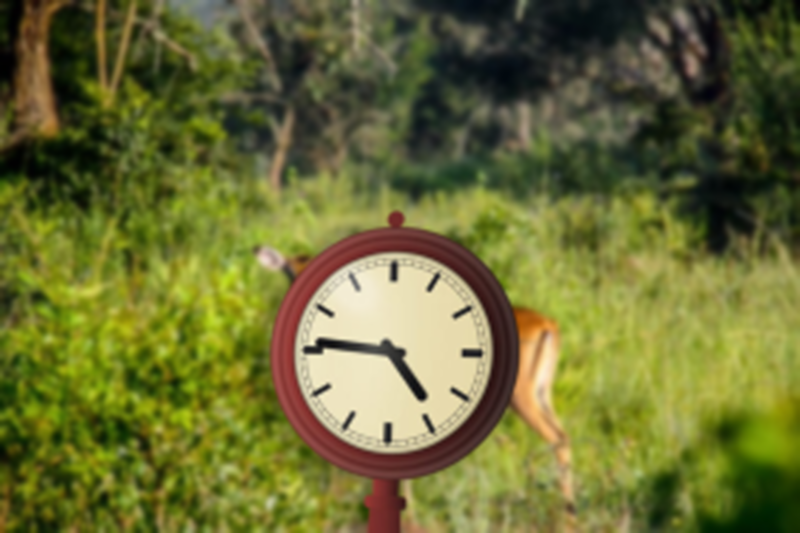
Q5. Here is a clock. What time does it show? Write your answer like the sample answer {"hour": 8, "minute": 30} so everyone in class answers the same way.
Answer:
{"hour": 4, "minute": 46}
